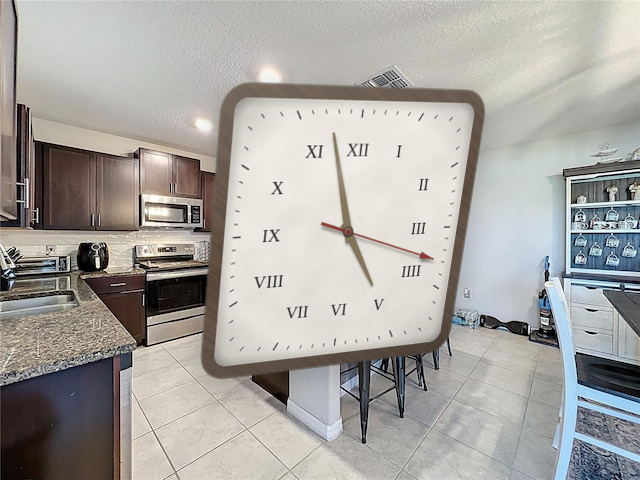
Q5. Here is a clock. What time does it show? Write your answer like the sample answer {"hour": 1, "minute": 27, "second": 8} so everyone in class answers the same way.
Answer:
{"hour": 4, "minute": 57, "second": 18}
